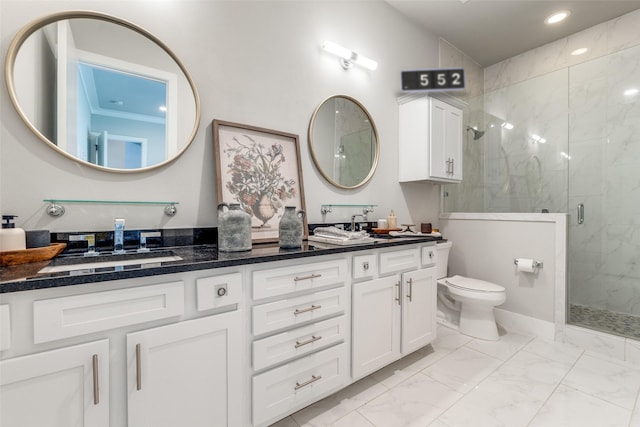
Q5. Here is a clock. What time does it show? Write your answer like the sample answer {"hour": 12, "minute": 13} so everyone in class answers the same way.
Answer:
{"hour": 5, "minute": 52}
